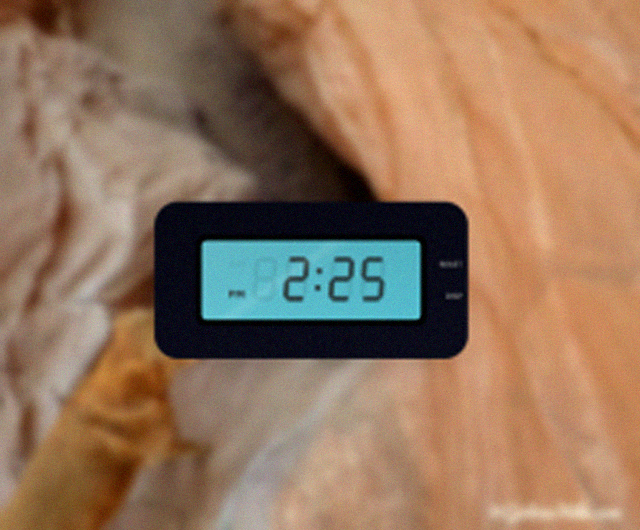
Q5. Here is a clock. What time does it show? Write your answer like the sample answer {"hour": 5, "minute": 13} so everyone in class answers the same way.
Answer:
{"hour": 2, "minute": 25}
